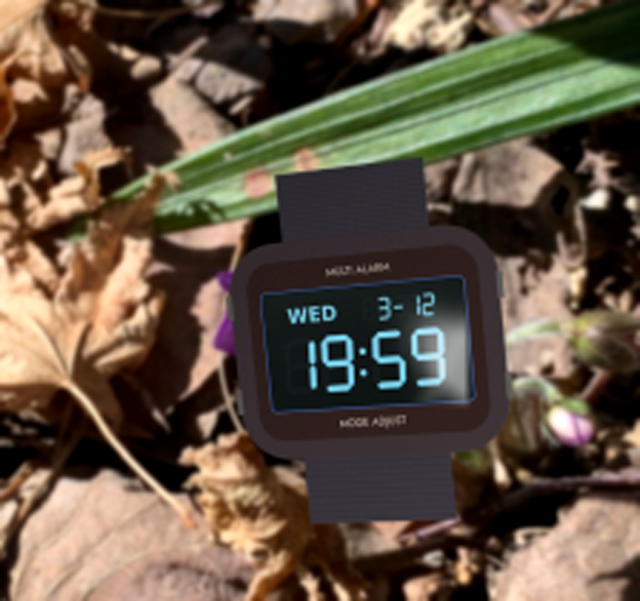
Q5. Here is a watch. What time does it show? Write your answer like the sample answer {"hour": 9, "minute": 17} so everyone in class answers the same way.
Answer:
{"hour": 19, "minute": 59}
